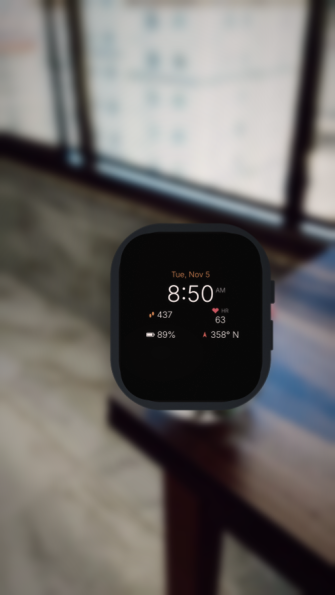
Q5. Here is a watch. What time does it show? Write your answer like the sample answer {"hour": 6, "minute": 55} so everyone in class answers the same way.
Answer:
{"hour": 8, "minute": 50}
